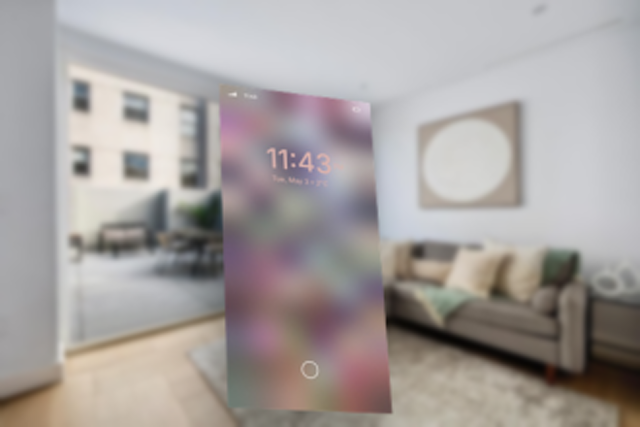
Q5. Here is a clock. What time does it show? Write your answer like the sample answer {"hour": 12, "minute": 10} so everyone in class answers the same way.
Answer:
{"hour": 11, "minute": 43}
